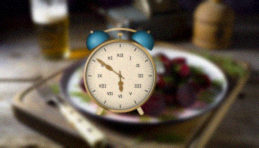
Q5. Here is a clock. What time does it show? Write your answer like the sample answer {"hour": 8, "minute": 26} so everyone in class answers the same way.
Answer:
{"hour": 5, "minute": 51}
